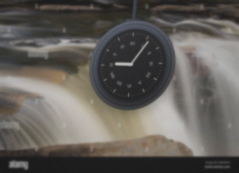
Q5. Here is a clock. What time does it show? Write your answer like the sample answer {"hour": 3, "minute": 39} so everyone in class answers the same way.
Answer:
{"hour": 9, "minute": 6}
